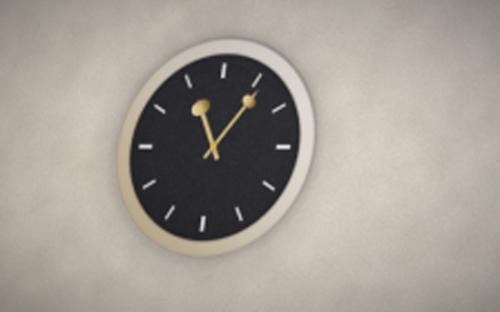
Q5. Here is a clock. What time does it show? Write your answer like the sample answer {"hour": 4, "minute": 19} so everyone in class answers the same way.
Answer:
{"hour": 11, "minute": 6}
